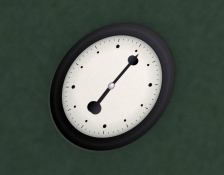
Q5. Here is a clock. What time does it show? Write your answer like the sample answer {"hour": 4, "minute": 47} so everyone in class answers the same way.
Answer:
{"hour": 7, "minute": 6}
